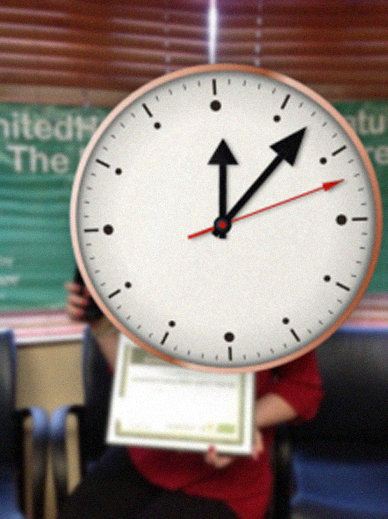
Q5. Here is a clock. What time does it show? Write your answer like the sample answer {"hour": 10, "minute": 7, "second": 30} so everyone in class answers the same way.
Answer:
{"hour": 12, "minute": 7, "second": 12}
